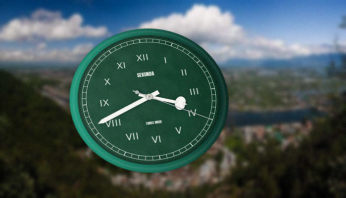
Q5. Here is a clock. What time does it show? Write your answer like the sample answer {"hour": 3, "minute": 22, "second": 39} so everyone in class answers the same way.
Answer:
{"hour": 3, "minute": 41, "second": 20}
